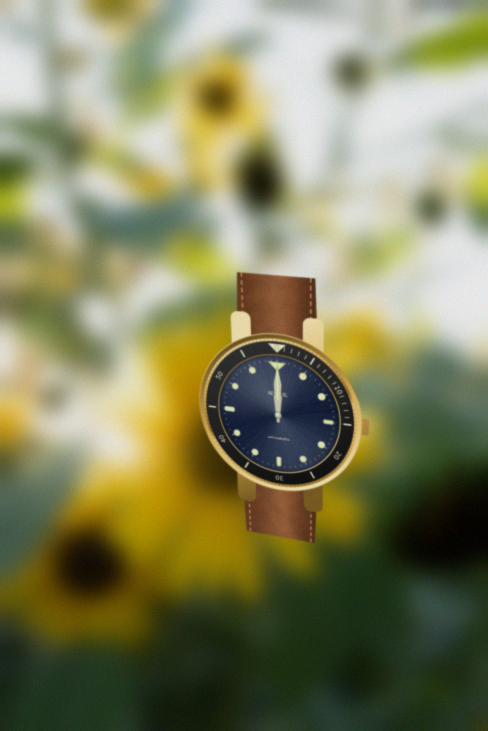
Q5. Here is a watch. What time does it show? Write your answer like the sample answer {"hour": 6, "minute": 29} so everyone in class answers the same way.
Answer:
{"hour": 12, "minute": 0}
